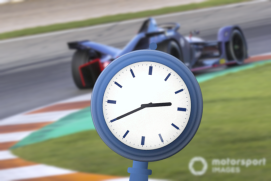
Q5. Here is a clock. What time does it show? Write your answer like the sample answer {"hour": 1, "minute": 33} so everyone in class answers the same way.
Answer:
{"hour": 2, "minute": 40}
